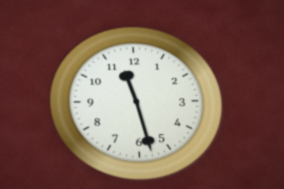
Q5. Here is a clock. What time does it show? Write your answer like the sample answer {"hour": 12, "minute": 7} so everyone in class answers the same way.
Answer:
{"hour": 11, "minute": 28}
